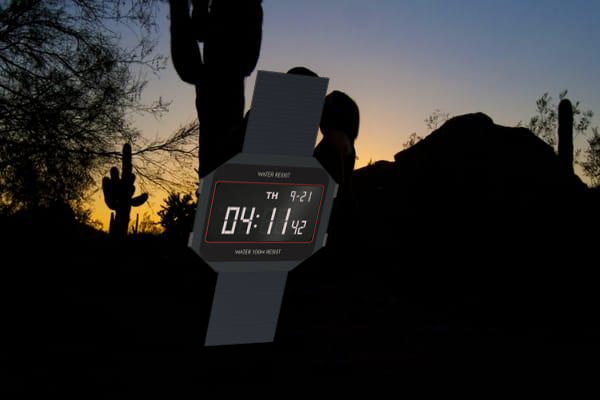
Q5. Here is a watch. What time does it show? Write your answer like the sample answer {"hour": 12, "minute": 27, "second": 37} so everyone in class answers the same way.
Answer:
{"hour": 4, "minute": 11, "second": 42}
